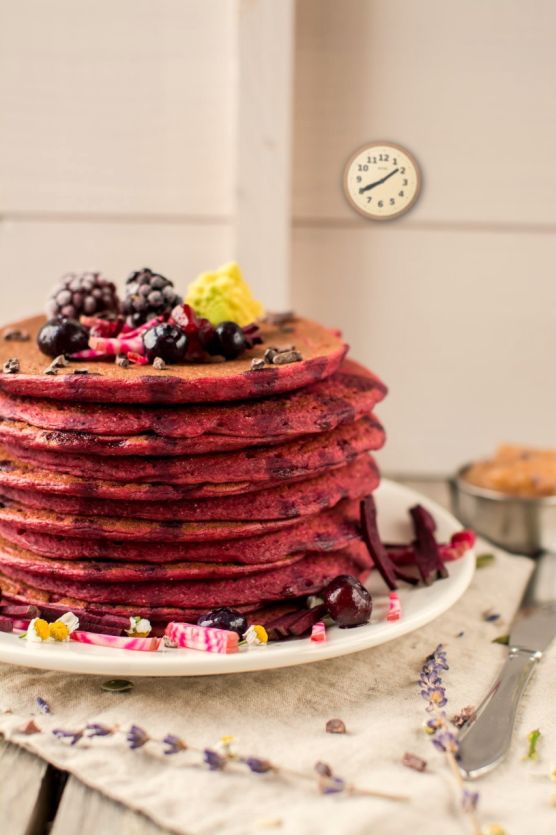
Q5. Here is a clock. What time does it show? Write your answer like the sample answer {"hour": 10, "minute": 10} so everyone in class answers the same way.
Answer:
{"hour": 1, "minute": 40}
